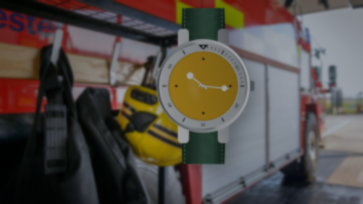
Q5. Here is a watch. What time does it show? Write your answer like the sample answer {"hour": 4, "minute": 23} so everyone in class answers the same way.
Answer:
{"hour": 10, "minute": 16}
